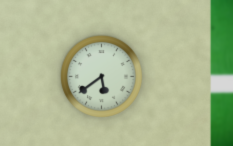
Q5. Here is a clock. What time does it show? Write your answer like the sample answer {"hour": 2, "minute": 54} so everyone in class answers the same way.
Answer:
{"hour": 5, "minute": 39}
